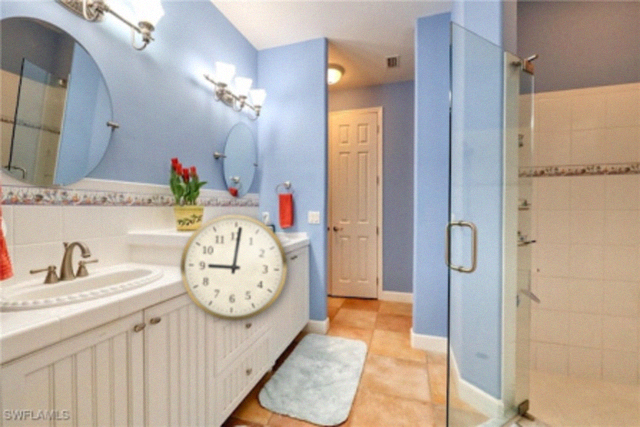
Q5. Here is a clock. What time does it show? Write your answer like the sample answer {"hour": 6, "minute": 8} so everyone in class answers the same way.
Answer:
{"hour": 9, "minute": 1}
